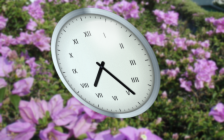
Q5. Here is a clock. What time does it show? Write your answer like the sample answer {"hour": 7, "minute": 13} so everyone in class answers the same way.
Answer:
{"hour": 7, "minute": 24}
